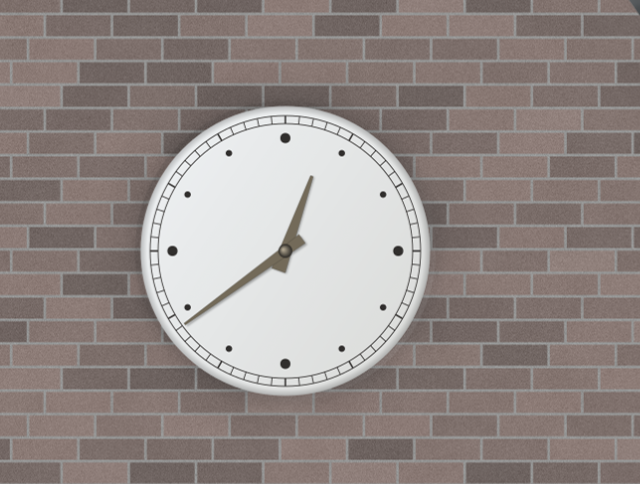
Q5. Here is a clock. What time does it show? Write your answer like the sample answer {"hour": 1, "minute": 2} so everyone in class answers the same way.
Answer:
{"hour": 12, "minute": 39}
